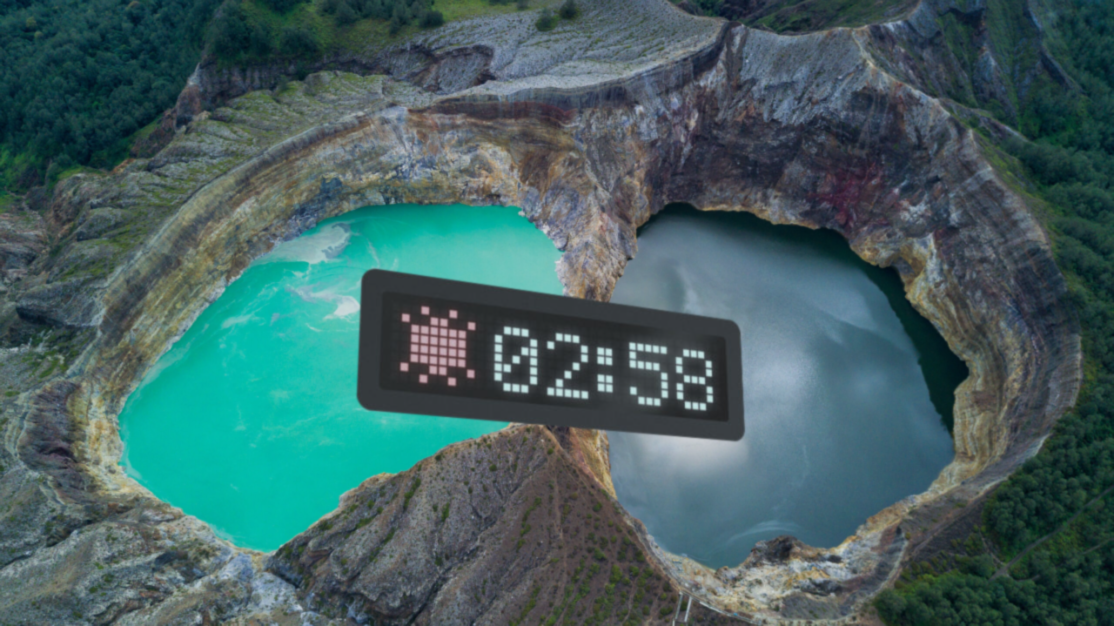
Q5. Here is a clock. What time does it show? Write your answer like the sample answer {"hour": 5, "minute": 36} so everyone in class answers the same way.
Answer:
{"hour": 2, "minute": 58}
